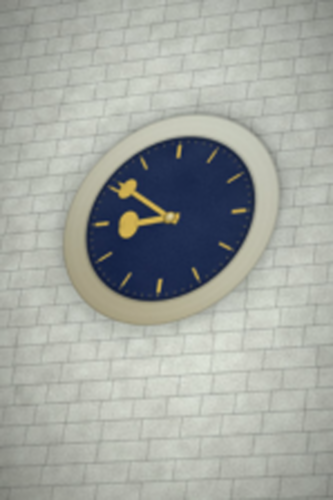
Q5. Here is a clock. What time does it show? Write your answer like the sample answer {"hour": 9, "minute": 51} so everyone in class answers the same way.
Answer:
{"hour": 8, "minute": 51}
